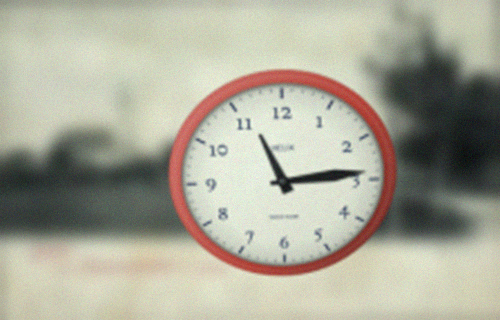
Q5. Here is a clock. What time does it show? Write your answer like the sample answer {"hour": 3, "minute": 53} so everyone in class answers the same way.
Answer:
{"hour": 11, "minute": 14}
